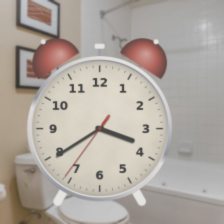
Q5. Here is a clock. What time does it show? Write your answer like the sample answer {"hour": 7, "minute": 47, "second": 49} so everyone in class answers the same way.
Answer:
{"hour": 3, "minute": 39, "second": 36}
